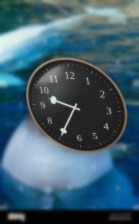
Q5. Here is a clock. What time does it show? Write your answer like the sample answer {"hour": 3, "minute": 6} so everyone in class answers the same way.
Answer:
{"hour": 9, "minute": 35}
